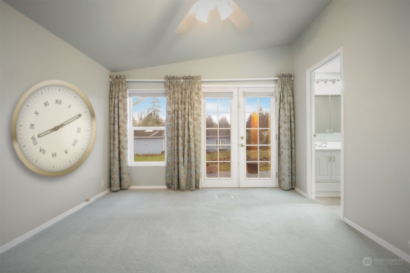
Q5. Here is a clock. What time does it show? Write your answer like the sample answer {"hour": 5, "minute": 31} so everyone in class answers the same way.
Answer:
{"hour": 8, "minute": 10}
